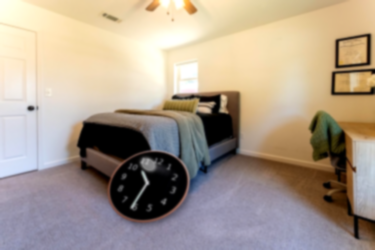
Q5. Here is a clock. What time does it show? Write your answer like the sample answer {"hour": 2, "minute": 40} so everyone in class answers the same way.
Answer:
{"hour": 10, "minute": 31}
